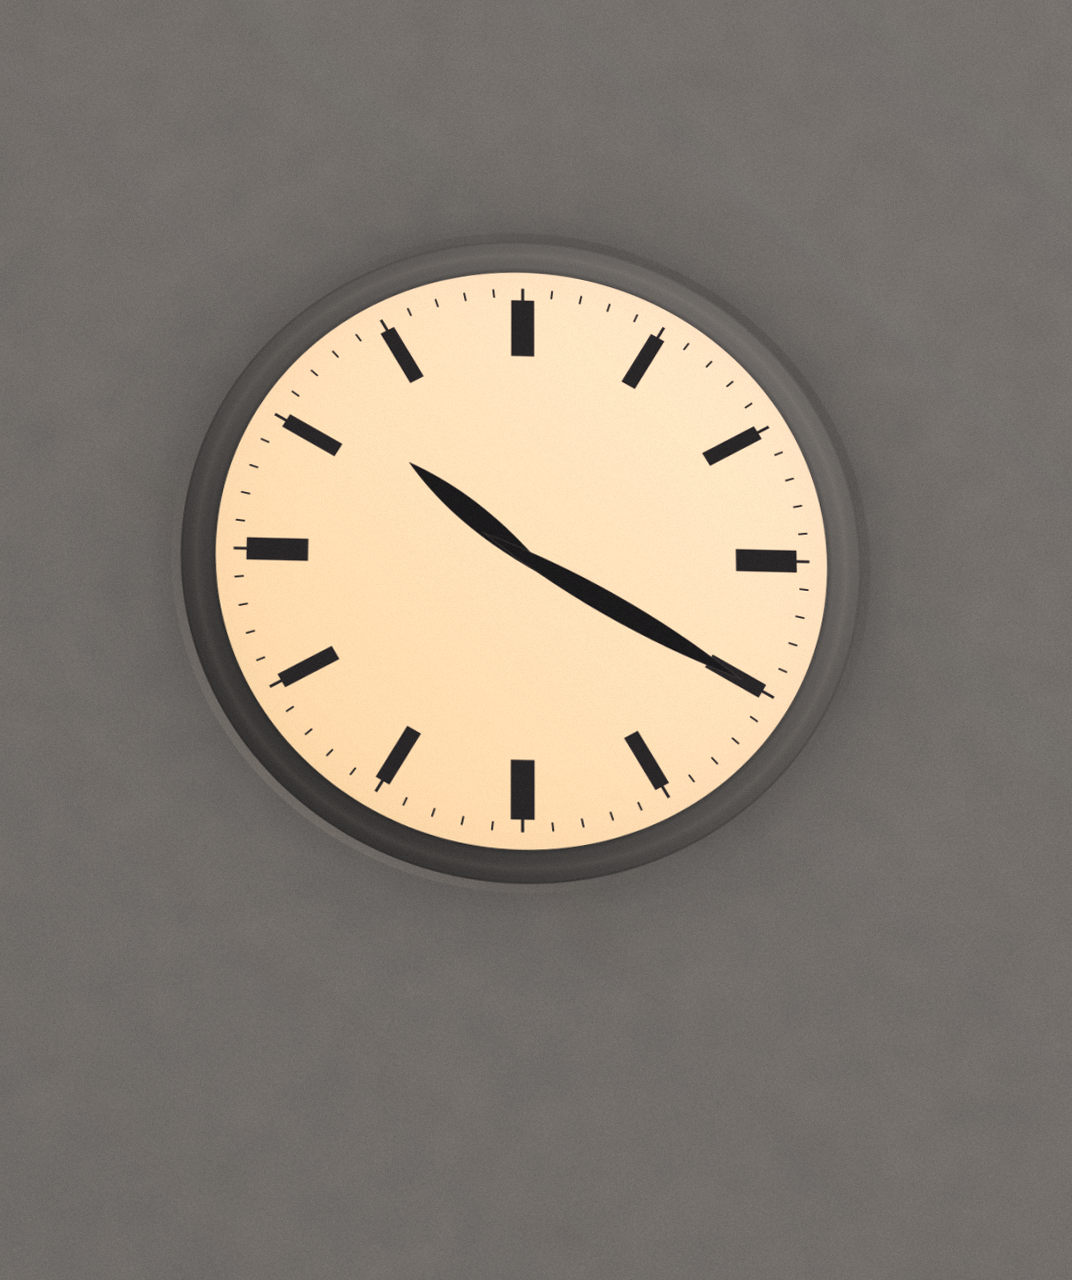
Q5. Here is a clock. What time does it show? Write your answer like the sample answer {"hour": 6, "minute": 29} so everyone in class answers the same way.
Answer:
{"hour": 10, "minute": 20}
